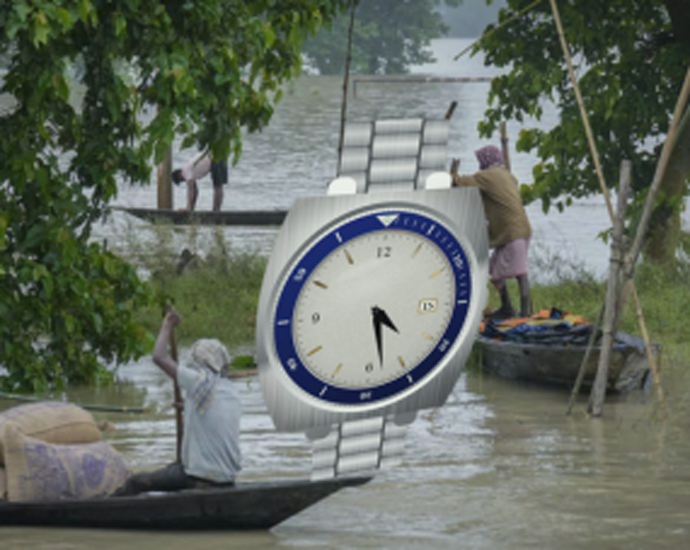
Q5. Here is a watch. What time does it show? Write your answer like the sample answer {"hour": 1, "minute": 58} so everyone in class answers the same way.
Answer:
{"hour": 4, "minute": 28}
